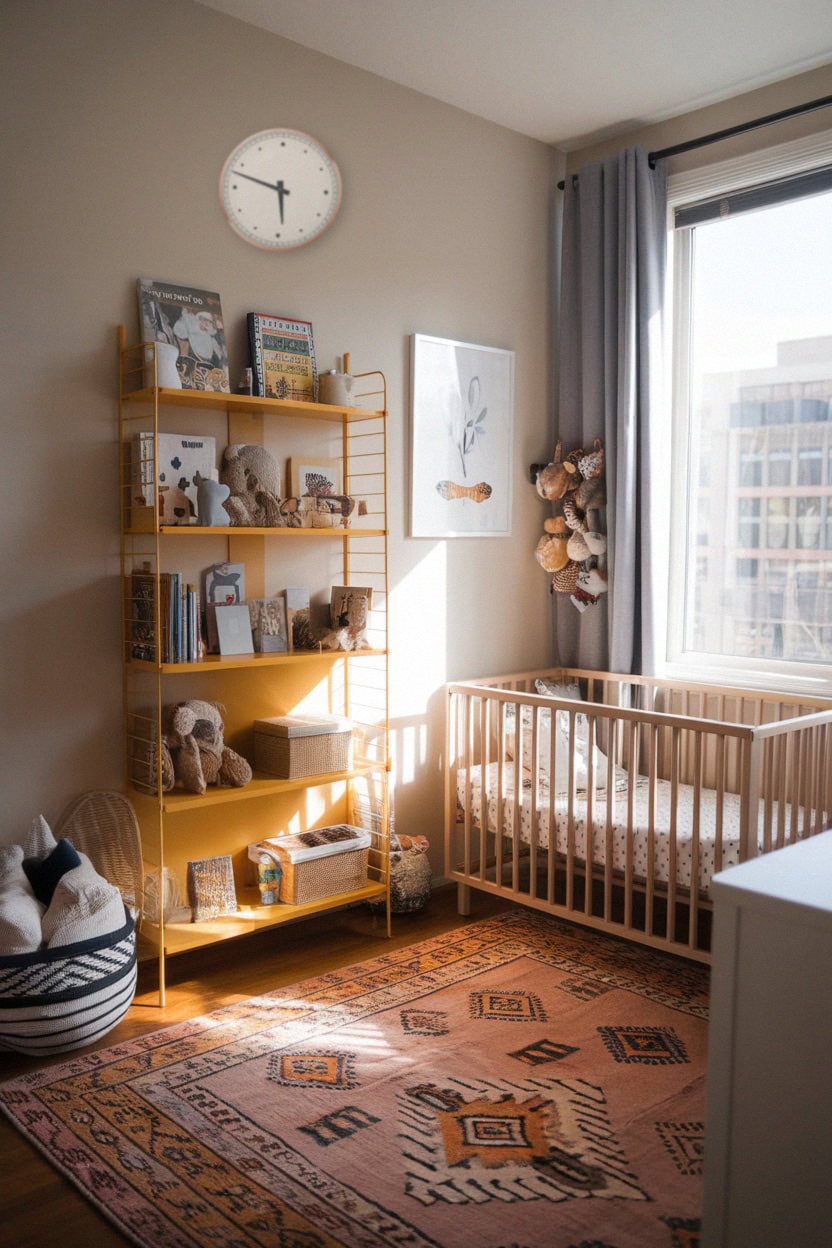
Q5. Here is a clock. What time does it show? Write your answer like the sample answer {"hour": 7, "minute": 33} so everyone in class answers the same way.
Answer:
{"hour": 5, "minute": 48}
